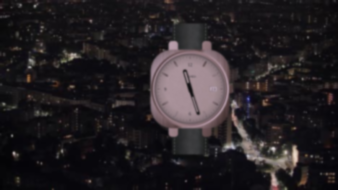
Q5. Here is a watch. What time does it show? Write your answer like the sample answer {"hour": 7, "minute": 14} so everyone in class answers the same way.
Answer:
{"hour": 11, "minute": 27}
